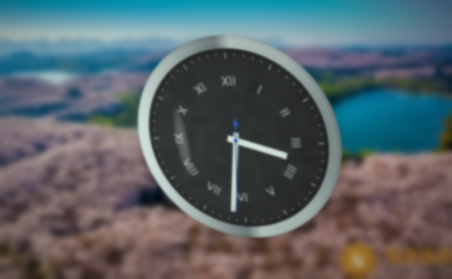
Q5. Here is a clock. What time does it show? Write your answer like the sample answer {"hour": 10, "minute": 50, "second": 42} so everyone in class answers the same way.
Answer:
{"hour": 3, "minute": 31, "second": 31}
